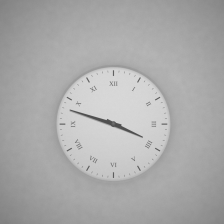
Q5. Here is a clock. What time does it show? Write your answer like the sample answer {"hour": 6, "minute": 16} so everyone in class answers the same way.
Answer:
{"hour": 3, "minute": 48}
